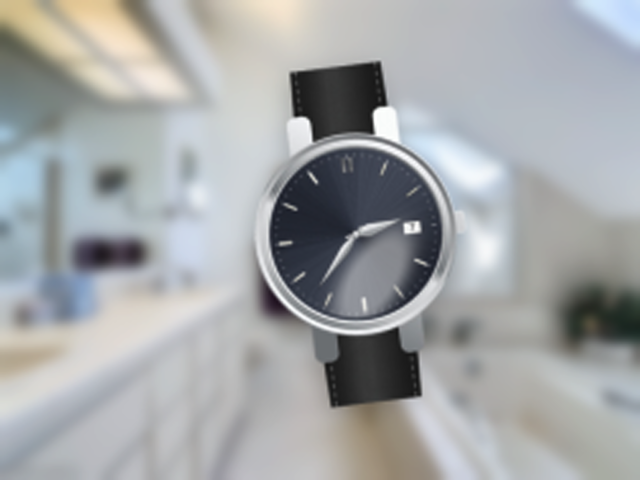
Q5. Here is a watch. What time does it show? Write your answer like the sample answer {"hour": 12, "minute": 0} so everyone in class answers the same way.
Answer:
{"hour": 2, "minute": 37}
